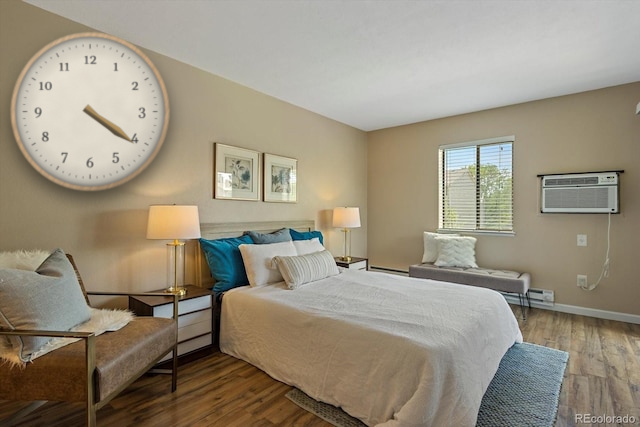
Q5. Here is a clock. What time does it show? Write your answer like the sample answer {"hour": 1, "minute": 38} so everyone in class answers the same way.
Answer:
{"hour": 4, "minute": 21}
